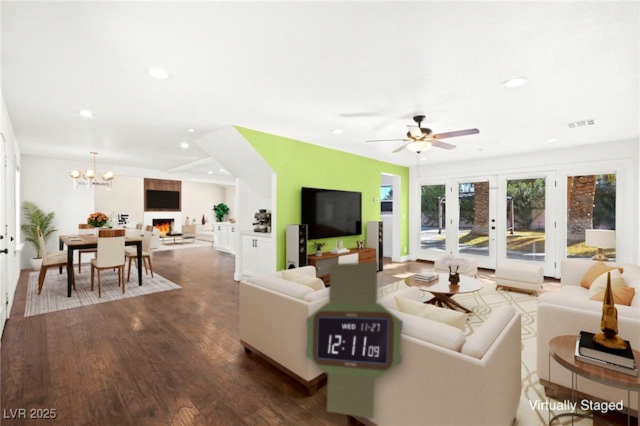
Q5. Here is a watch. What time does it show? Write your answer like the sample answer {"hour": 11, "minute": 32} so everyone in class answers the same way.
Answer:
{"hour": 12, "minute": 11}
